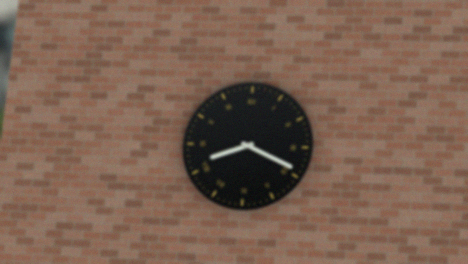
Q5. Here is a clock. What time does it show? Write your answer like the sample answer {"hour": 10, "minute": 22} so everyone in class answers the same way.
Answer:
{"hour": 8, "minute": 19}
